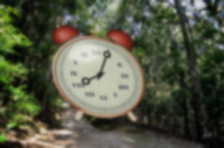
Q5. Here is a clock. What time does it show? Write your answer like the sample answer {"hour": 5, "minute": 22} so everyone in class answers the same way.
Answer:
{"hour": 8, "minute": 4}
